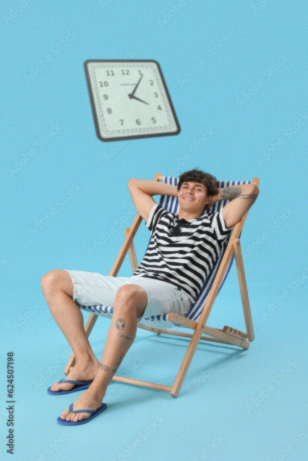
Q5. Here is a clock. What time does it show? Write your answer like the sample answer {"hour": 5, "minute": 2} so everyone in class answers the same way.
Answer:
{"hour": 4, "minute": 6}
